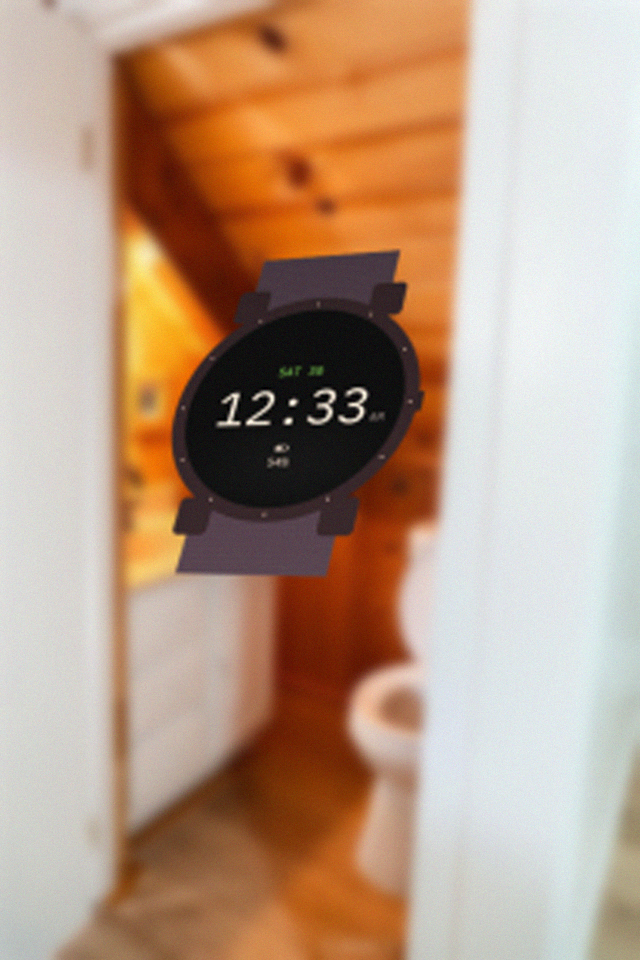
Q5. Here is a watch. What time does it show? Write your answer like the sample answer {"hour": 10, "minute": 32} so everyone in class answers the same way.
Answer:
{"hour": 12, "minute": 33}
